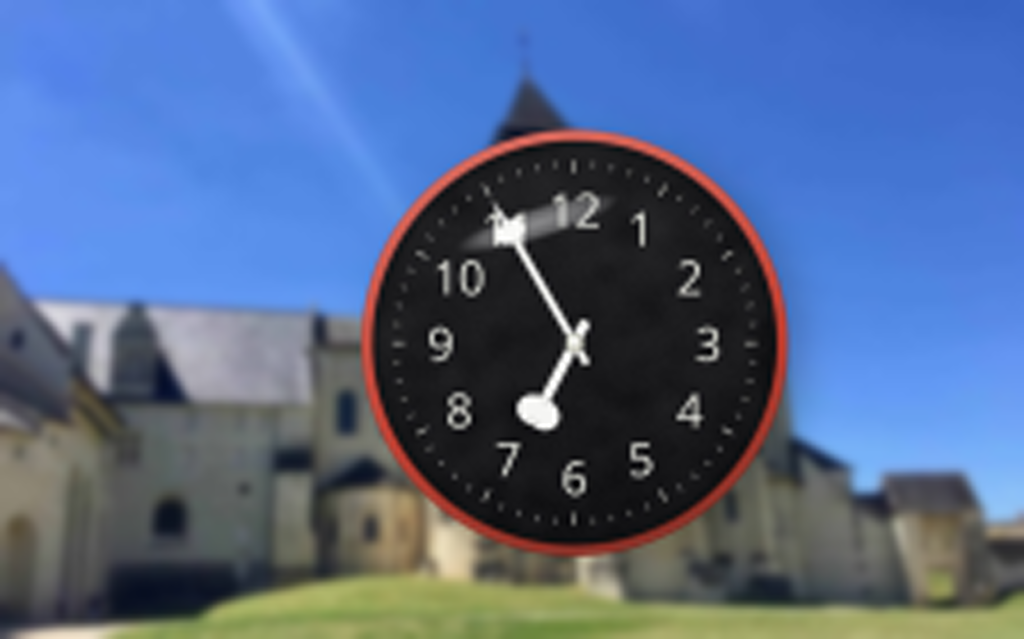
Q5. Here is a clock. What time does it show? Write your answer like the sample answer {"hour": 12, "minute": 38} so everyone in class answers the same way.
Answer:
{"hour": 6, "minute": 55}
